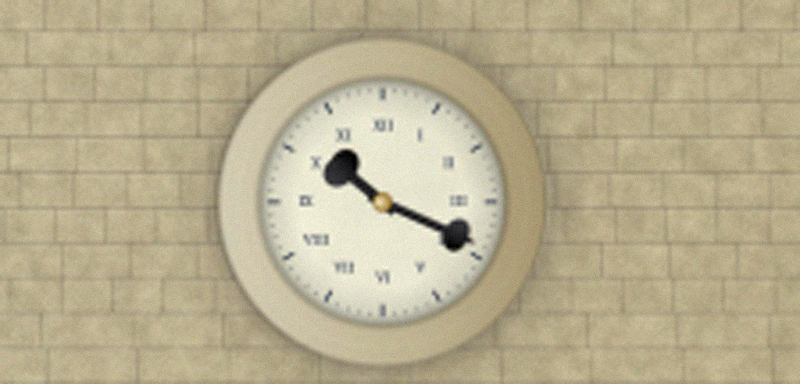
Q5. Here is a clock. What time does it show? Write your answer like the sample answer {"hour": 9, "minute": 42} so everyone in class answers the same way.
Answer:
{"hour": 10, "minute": 19}
